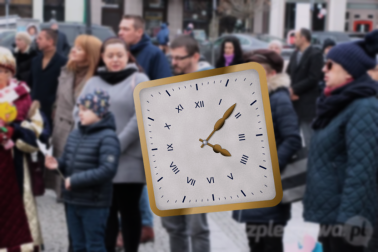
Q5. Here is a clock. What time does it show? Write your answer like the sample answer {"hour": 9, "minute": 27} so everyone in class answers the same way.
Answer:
{"hour": 4, "minute": 8}
